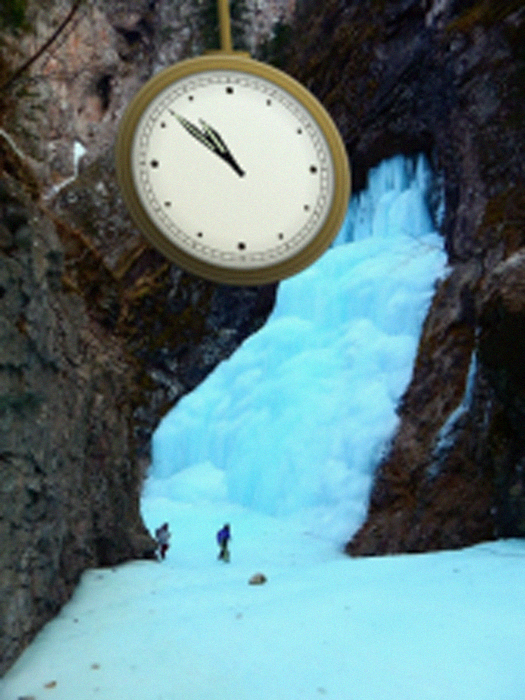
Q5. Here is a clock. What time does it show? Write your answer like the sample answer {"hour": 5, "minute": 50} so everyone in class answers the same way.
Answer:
{"hour": 10, "minute": 52}
